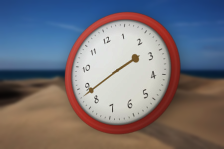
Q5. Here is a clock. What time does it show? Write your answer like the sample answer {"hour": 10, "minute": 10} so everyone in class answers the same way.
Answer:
{"hour": 2, "minute": 43}
